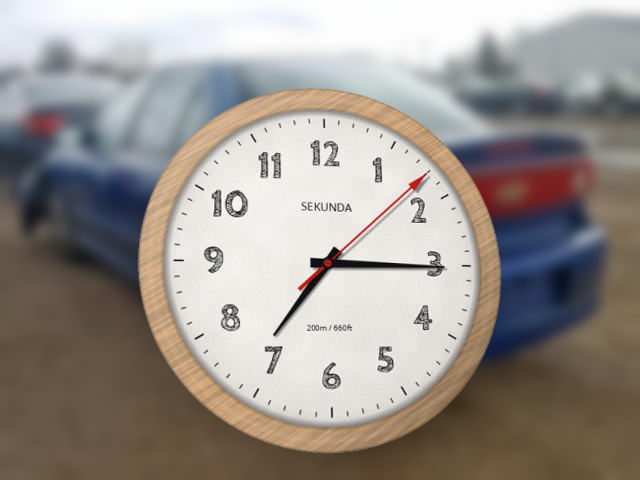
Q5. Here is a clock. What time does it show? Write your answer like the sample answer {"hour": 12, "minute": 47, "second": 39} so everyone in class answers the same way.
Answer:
{"hour": 7, "minute": 15, "second": 8}
